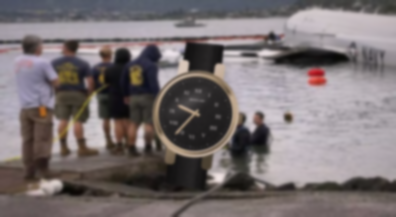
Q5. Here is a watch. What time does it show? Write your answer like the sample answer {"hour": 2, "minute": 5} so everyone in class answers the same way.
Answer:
{"hour": 9, "minute": 36}
